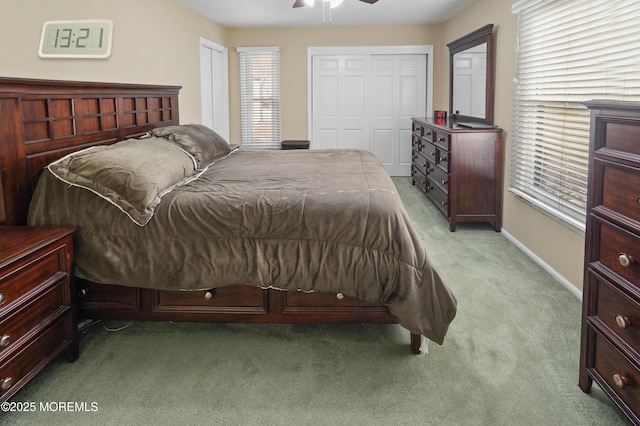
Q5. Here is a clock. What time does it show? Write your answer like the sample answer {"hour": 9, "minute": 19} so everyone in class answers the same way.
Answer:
{"hour": 13, "minute": 21}
